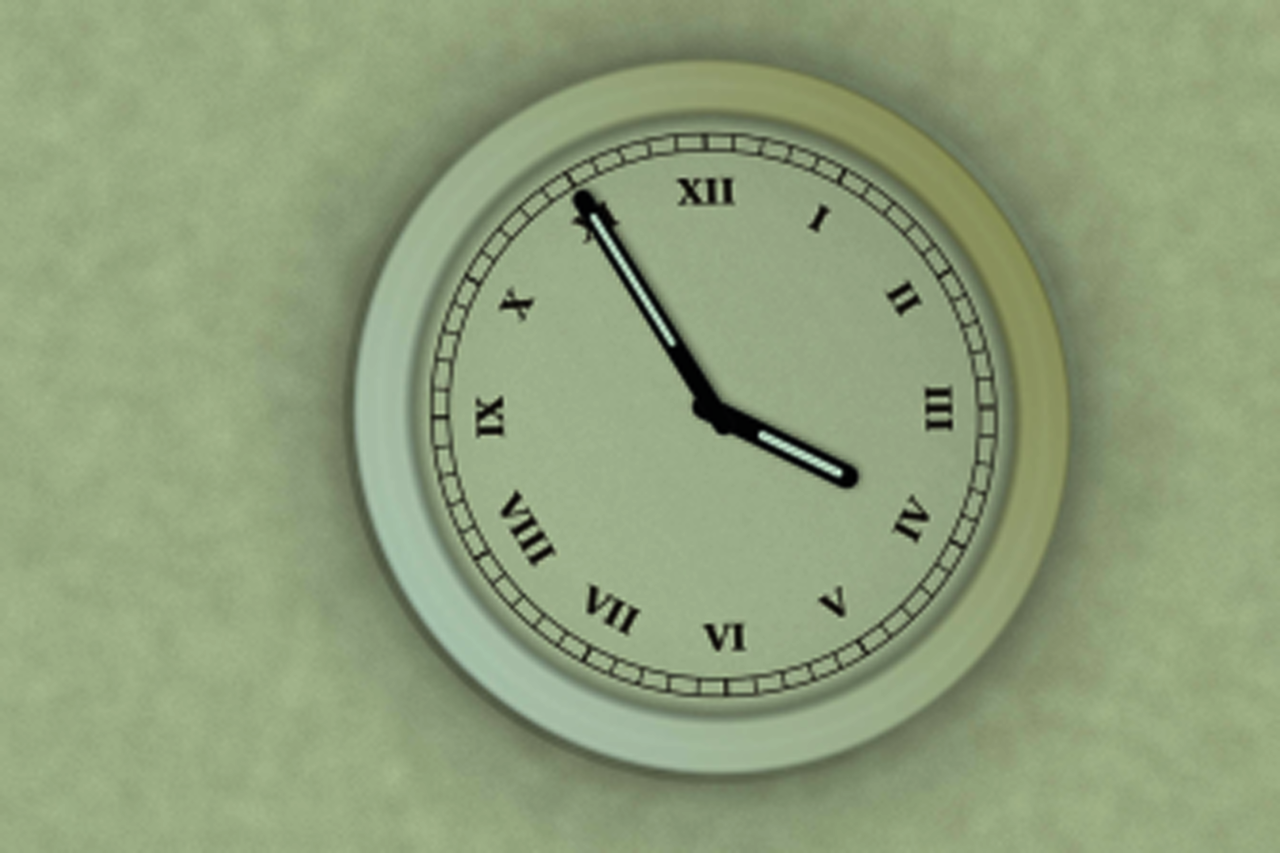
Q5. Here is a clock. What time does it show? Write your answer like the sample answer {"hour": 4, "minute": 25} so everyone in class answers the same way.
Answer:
{"hour": 3, "minute": 55}
